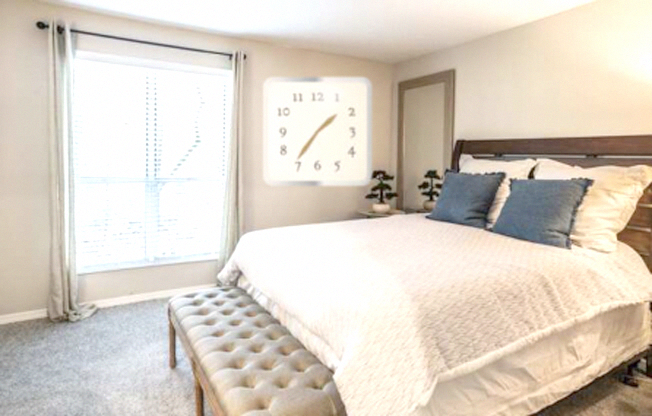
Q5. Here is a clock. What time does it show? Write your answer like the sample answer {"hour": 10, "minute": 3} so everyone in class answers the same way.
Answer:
{"hour": 1, "minute": 36}
